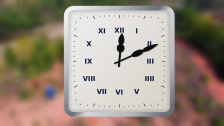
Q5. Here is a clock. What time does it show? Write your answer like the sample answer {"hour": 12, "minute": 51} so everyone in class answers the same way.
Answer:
{"hour": 12, "minute": 11}
